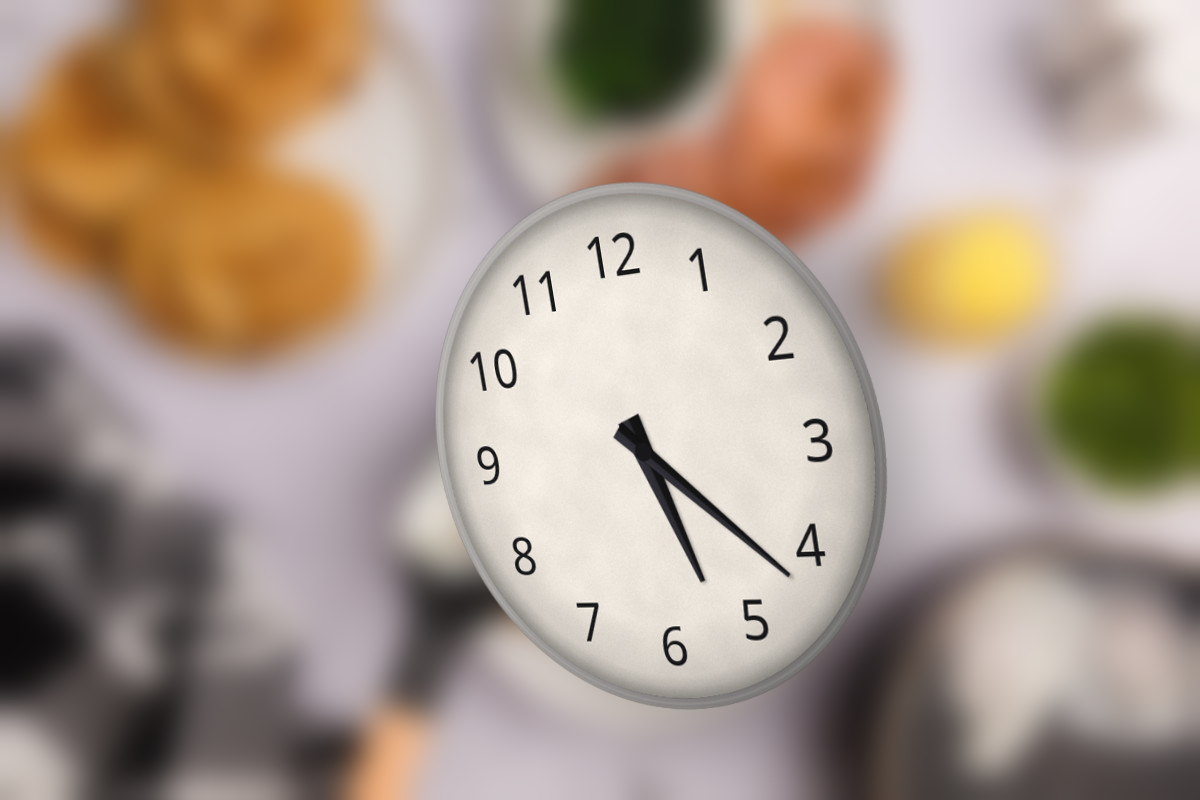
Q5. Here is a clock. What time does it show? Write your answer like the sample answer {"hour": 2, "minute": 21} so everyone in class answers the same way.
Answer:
{"hour": 5, "minute": 22}
